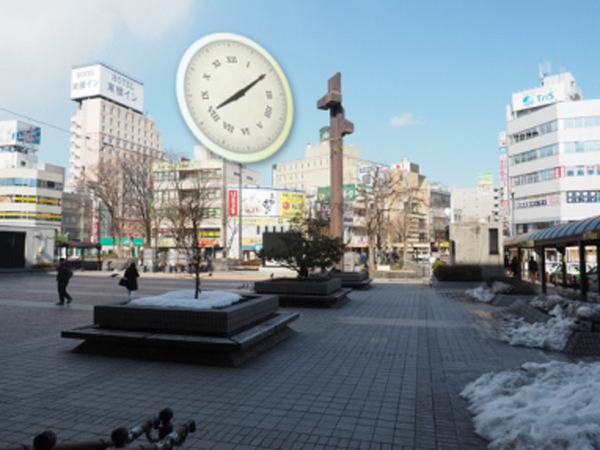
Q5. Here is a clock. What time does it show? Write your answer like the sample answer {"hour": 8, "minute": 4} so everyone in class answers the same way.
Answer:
{"hour": 8, "minute": 10}
